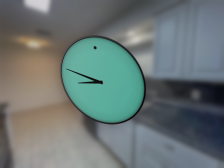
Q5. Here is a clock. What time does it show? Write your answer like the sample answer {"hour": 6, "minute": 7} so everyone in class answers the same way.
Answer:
{"hour": 8, "minute": 48}
